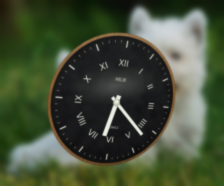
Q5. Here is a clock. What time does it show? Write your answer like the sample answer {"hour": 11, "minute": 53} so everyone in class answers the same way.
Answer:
{"hour": 6, "minute": 22}
